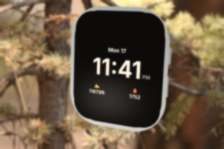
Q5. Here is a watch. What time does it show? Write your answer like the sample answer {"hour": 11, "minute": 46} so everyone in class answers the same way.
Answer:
{"hour": 11, "minute": 41}
